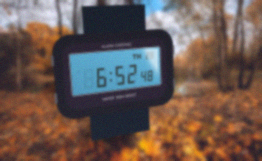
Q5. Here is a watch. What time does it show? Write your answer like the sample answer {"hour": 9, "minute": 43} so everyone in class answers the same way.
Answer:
{"hour": 6, "minute": 52}
